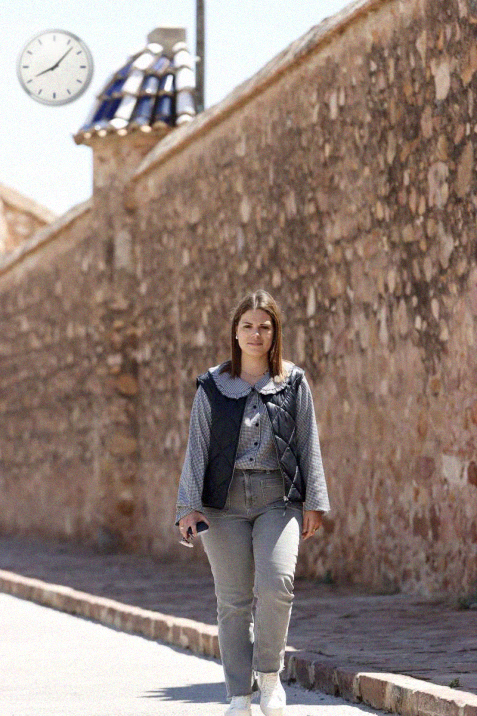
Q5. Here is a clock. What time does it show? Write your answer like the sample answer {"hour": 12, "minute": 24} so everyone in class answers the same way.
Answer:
{"hour": 8, "minute": 7}
